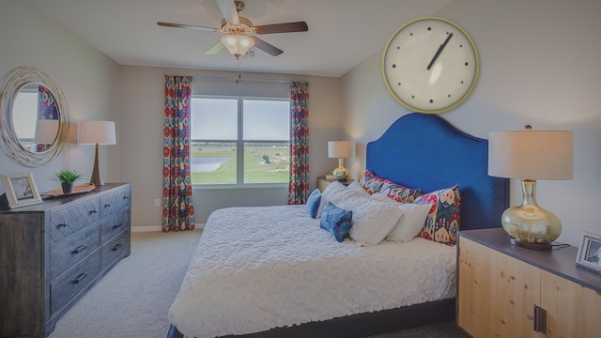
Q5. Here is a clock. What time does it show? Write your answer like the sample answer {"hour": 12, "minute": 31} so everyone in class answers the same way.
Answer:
{"hour": 1, "minute": 6}
